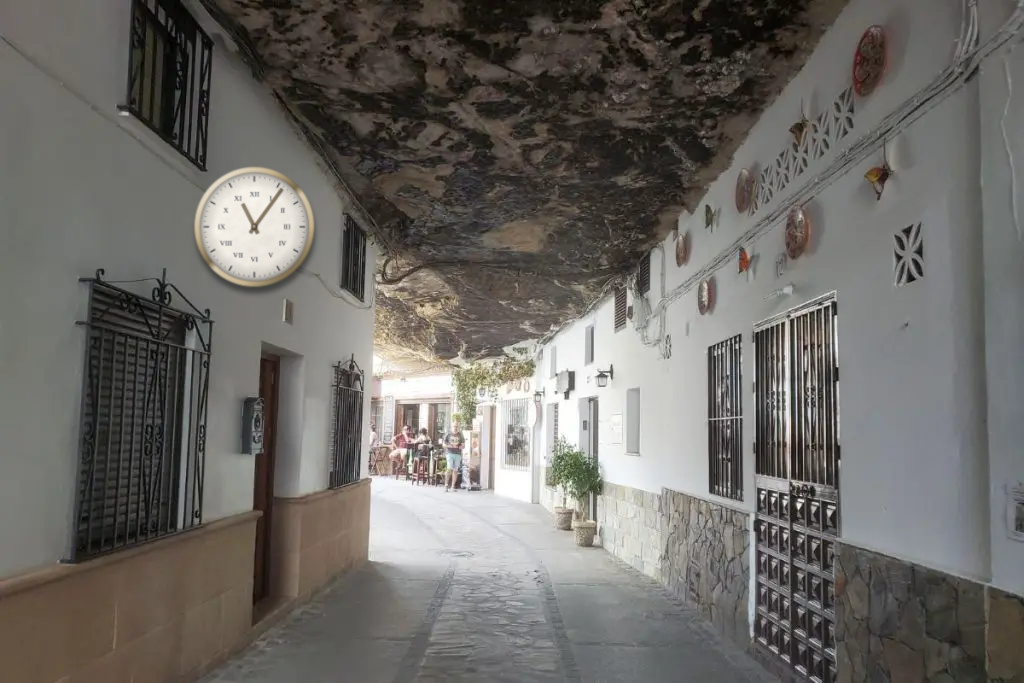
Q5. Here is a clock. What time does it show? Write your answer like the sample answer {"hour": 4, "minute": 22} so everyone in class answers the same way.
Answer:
{"hour": 11, "minute": 6}
